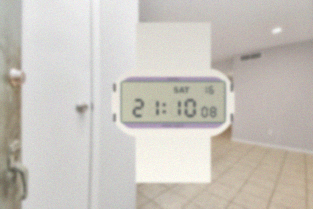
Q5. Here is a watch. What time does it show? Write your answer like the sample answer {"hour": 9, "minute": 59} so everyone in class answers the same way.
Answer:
{"hour": 21, "minute": 10}
